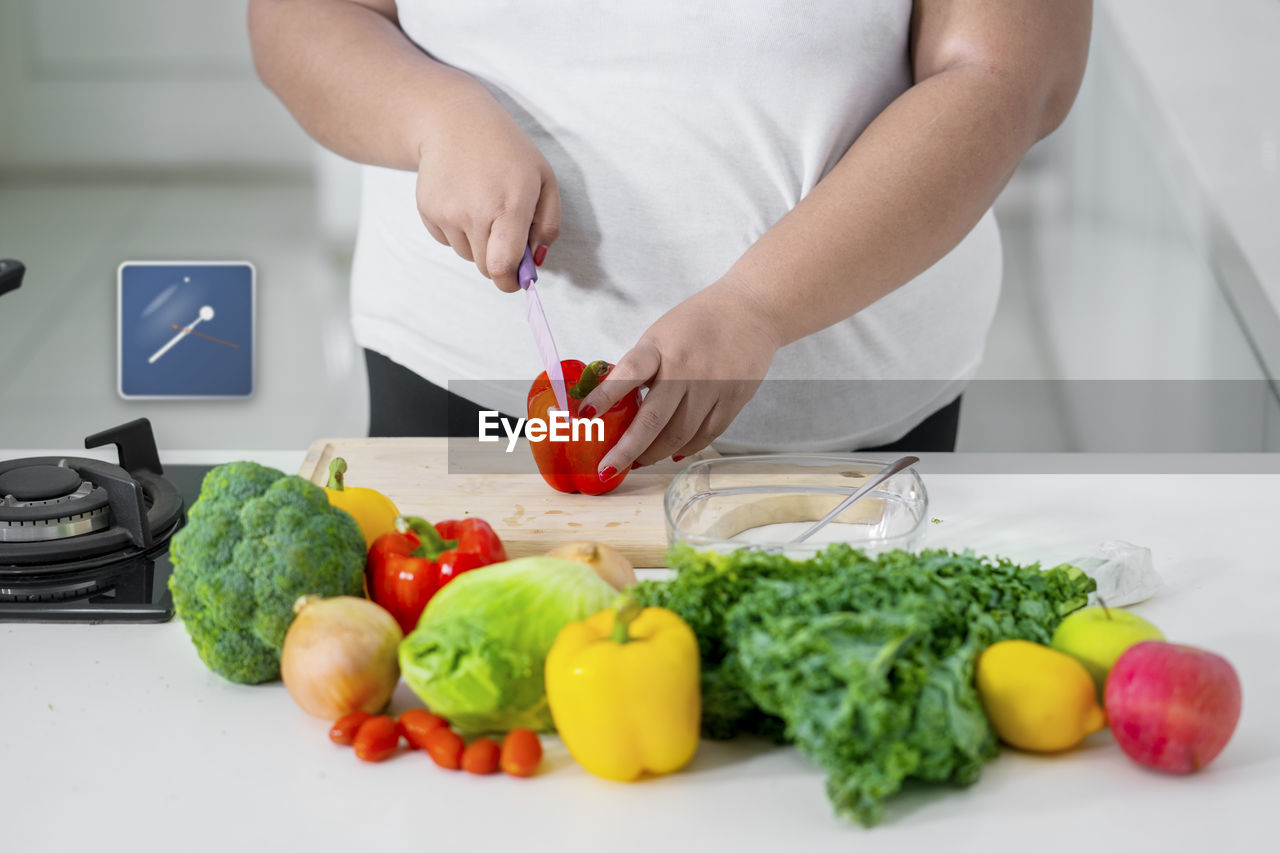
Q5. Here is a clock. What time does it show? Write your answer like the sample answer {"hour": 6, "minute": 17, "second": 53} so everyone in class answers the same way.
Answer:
{"hour": 1, "minute": 38, "second": 18}
